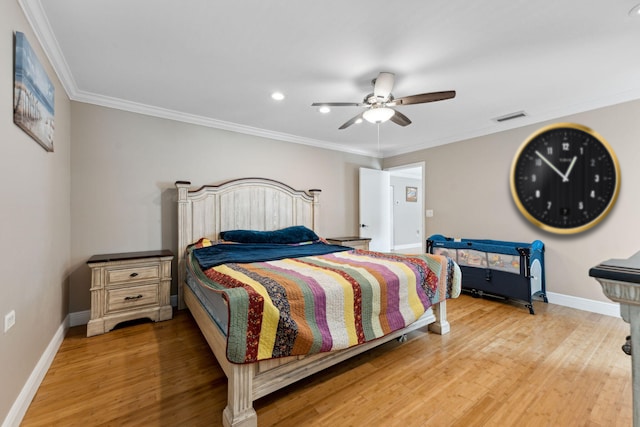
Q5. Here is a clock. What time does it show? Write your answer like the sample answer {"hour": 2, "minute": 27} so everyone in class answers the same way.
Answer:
{"hour": 12, "minute": 52}
